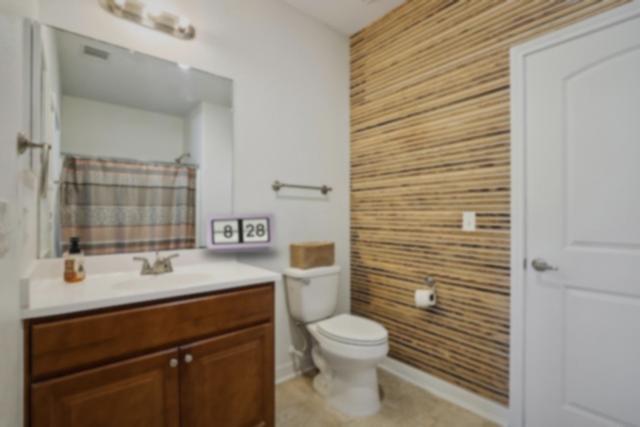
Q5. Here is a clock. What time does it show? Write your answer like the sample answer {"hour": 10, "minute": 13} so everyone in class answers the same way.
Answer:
{"hour": 8, "minute": 28}
